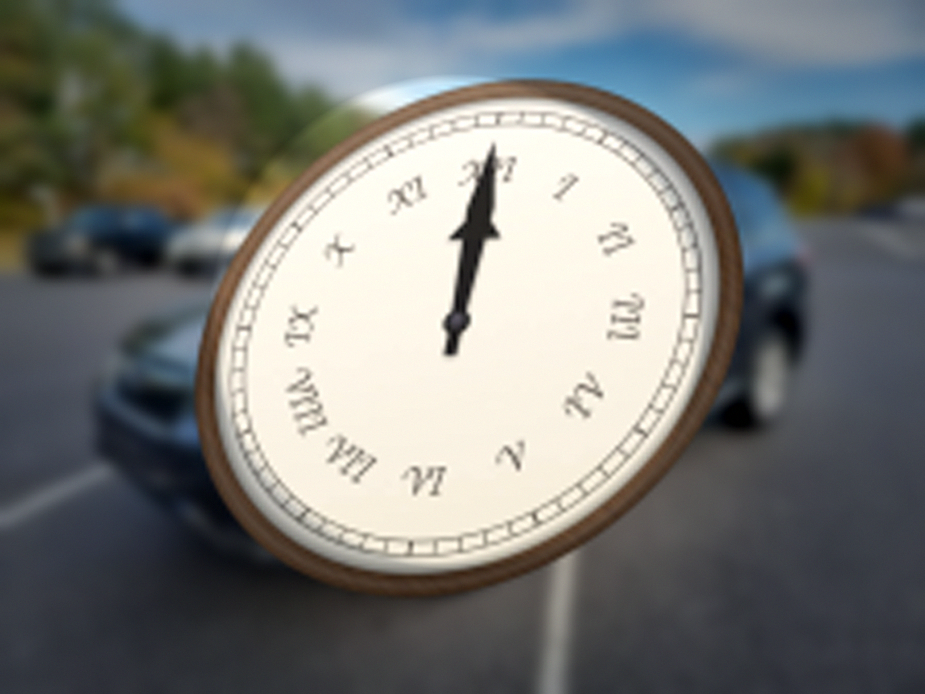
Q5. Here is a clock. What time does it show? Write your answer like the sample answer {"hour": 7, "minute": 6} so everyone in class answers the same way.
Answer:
{"hour": 12, "minute": 0}
